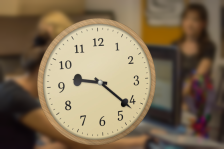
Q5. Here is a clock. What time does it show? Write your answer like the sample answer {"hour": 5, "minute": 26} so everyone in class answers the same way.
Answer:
{"hour": 9, "minute": 22}
